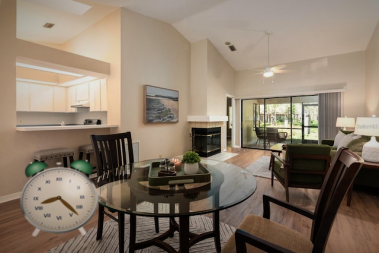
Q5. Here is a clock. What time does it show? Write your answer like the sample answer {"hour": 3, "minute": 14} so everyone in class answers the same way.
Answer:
{"hour": 8, "minute": 23}
